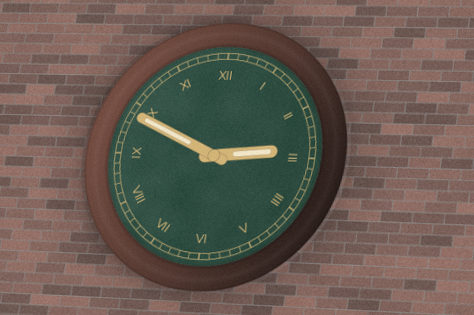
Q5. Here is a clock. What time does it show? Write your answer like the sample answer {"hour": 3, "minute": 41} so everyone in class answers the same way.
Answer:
{"hour": 2, "minute": 49}
